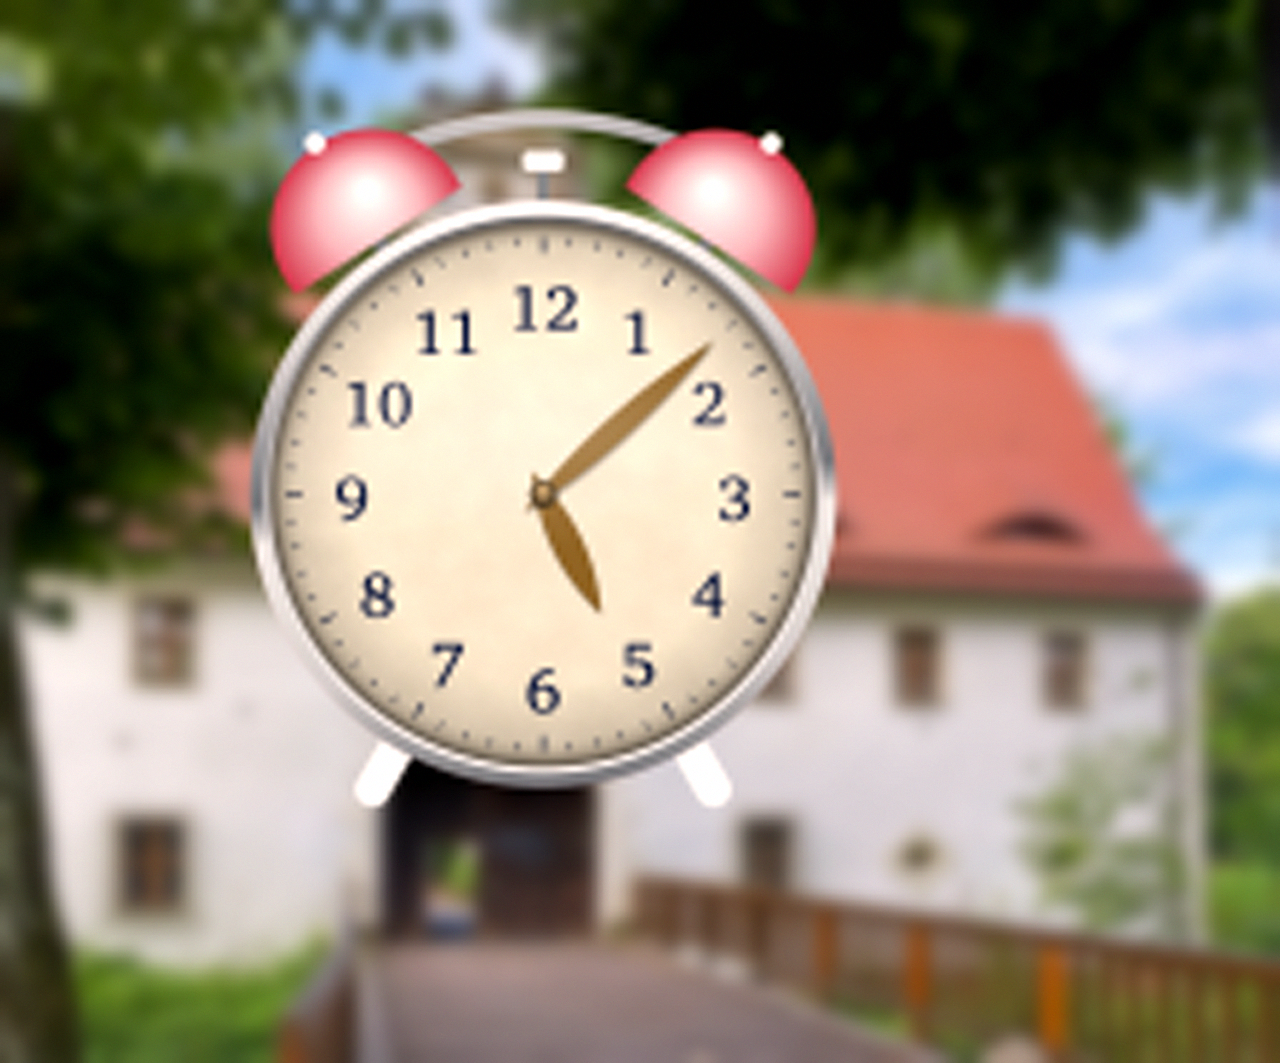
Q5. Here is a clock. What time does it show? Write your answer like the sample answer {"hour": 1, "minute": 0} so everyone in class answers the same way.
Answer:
{"hour": 5, "minute": 8}
